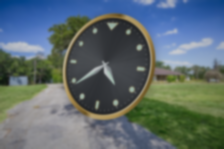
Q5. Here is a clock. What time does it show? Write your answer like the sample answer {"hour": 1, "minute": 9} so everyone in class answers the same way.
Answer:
{"hour": 4, "minute": 39}
